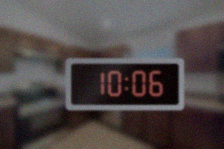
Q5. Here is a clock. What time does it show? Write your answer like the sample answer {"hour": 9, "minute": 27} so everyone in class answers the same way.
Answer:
{"hour": 10, "minute": 6}
